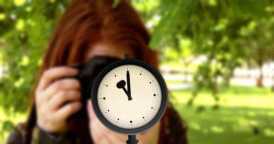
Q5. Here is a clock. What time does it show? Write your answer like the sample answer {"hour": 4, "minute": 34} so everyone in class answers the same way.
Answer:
{"hour": 11, "minute": 0}
